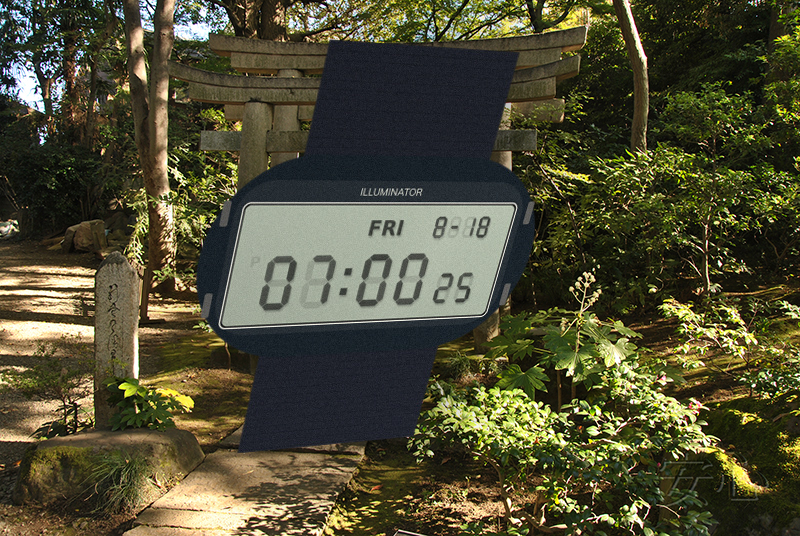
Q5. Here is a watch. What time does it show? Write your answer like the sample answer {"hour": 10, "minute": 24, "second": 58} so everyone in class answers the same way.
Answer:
{"hour": 7, "minute": 0, "second": 25}
